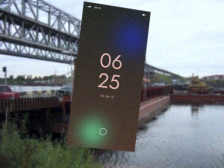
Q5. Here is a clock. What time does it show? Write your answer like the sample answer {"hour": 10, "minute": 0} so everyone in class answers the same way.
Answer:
{"hour": 6, "minute": 25}
